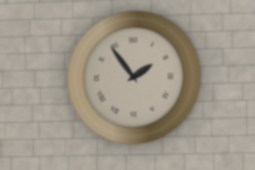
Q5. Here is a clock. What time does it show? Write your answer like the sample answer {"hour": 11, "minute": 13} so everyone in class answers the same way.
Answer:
{"hour": 1, "minute": 54}
